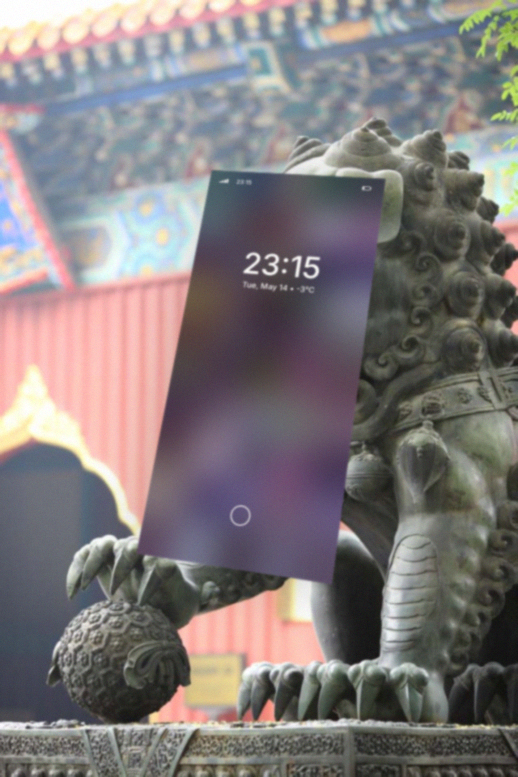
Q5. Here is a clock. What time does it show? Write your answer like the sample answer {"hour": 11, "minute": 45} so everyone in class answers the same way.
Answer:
{"hour": 23, "minute": 15}
